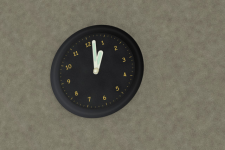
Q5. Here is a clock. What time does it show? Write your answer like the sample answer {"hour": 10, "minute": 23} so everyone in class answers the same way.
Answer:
{"hour": 1, "minute": 2}
